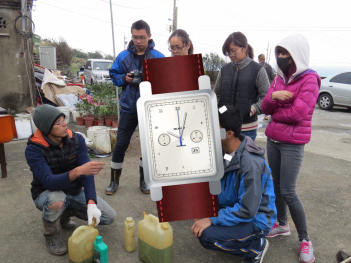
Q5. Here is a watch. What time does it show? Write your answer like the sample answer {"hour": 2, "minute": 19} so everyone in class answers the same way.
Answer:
{"hour": 10, "minute": 3}
